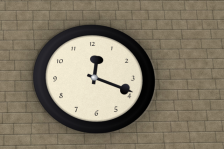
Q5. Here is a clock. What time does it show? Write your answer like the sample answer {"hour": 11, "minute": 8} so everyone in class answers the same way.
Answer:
{"hour": 12, "minute": 19}
